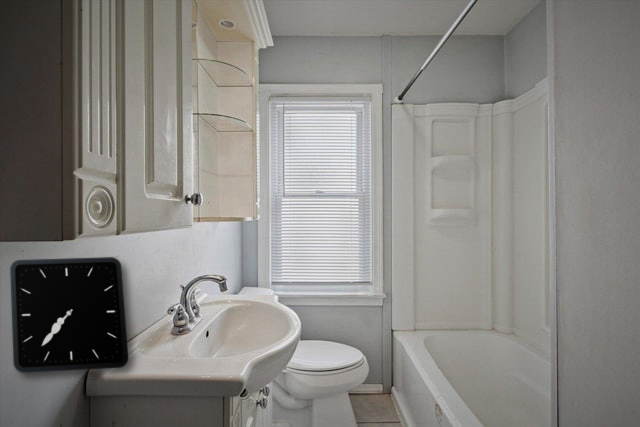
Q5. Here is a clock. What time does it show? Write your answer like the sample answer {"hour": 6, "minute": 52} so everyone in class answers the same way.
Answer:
{"hour": 7, "minute": 37}
